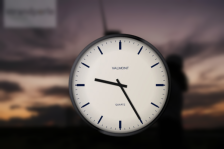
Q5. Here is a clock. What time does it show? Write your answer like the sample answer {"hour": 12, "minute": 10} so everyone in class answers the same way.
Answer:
{"hour": 9, "minute": 25}
